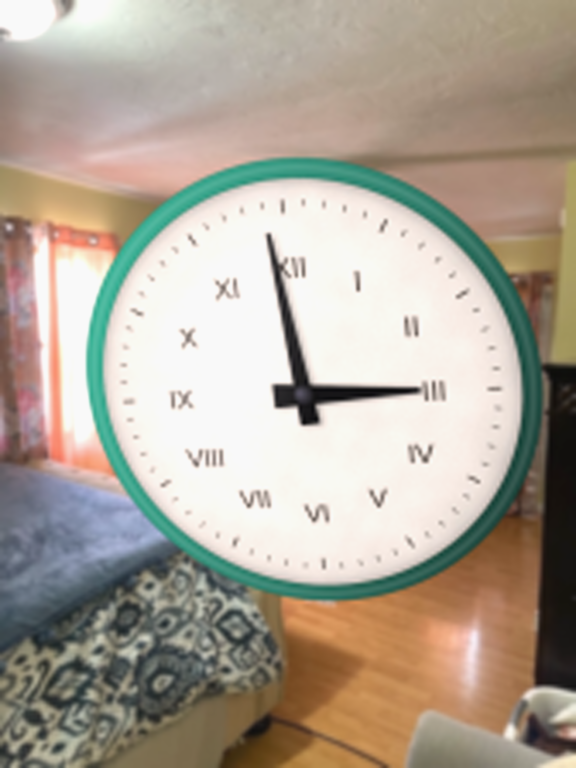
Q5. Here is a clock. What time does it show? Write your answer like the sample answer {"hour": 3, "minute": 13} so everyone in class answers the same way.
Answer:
{"hour": 2, "minute": 59}
